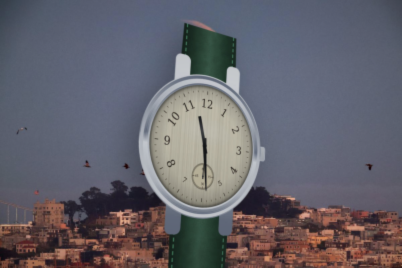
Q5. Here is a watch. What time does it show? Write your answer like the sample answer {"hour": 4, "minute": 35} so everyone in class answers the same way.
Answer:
{"hour": 11, "minute": 29}
